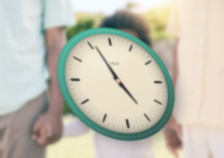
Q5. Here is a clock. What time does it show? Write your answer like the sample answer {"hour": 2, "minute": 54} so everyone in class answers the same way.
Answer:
{"hour": 4, "minute": 56}
